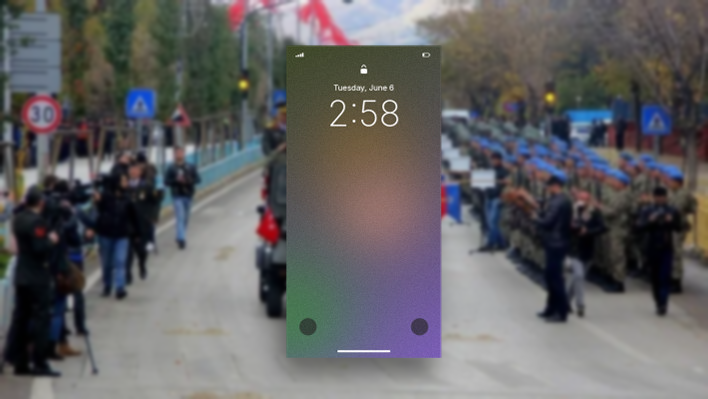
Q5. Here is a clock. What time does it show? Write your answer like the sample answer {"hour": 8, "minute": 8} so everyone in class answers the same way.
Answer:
{"hour": 2, "minute": 58}
